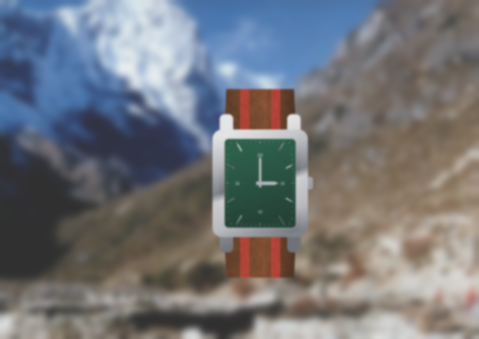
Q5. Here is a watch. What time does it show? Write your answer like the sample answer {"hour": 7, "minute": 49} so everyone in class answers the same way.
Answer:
{"hour": 3, "minute": 0}
